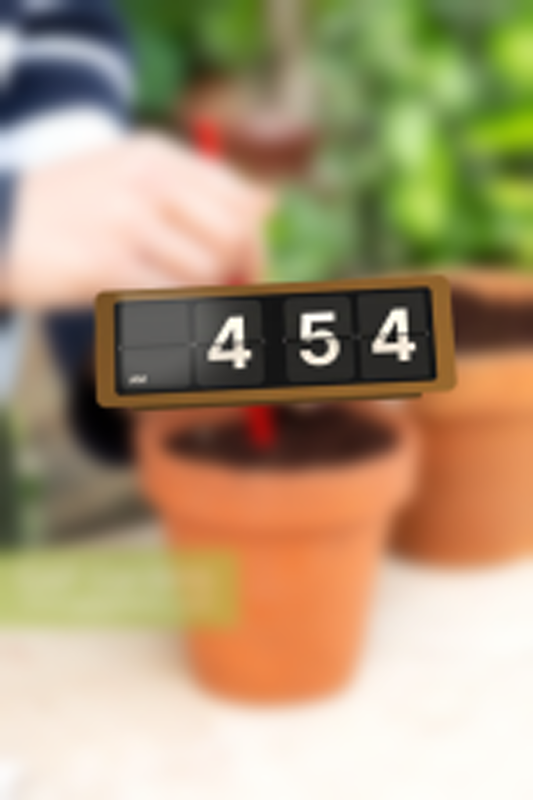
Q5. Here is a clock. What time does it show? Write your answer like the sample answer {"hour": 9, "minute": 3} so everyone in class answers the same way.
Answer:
{"hour": 4, "minute": 54}
